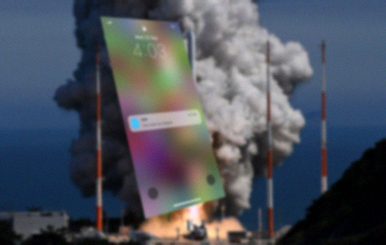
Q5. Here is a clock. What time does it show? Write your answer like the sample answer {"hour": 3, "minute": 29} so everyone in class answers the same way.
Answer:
{"hour": 4, "minute": 3}
